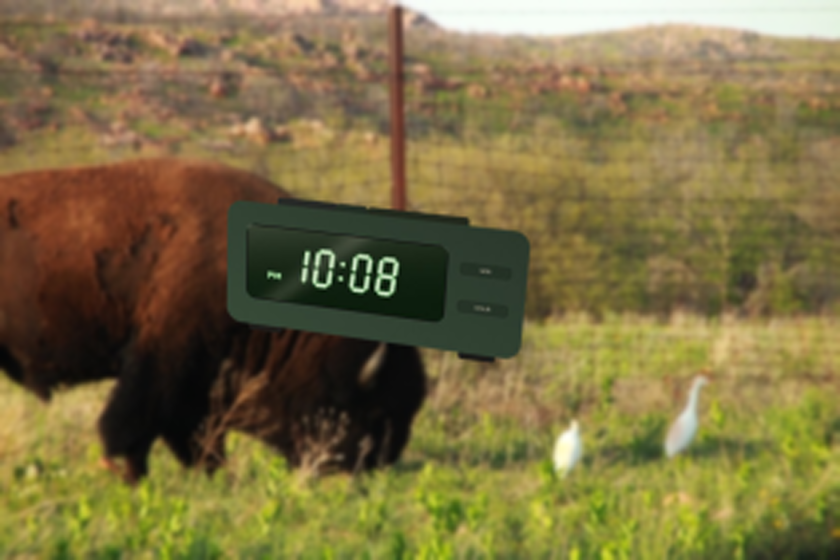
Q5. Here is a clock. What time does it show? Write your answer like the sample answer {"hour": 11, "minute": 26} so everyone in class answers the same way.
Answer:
{"hour": 10, "minute": 8}
